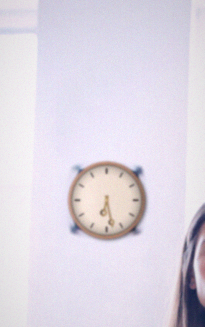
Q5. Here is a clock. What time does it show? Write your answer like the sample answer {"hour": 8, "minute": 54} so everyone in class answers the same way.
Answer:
{"hour": 6, "minute": 28}
